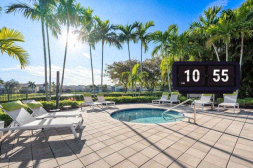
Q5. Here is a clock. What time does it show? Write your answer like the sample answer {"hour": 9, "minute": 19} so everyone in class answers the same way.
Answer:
{"hour": 10, "minute": 55}
